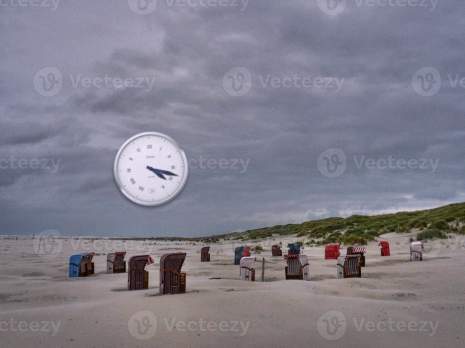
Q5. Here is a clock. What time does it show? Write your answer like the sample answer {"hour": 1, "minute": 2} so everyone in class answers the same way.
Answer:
{"hour": 4, "minute": 18}
